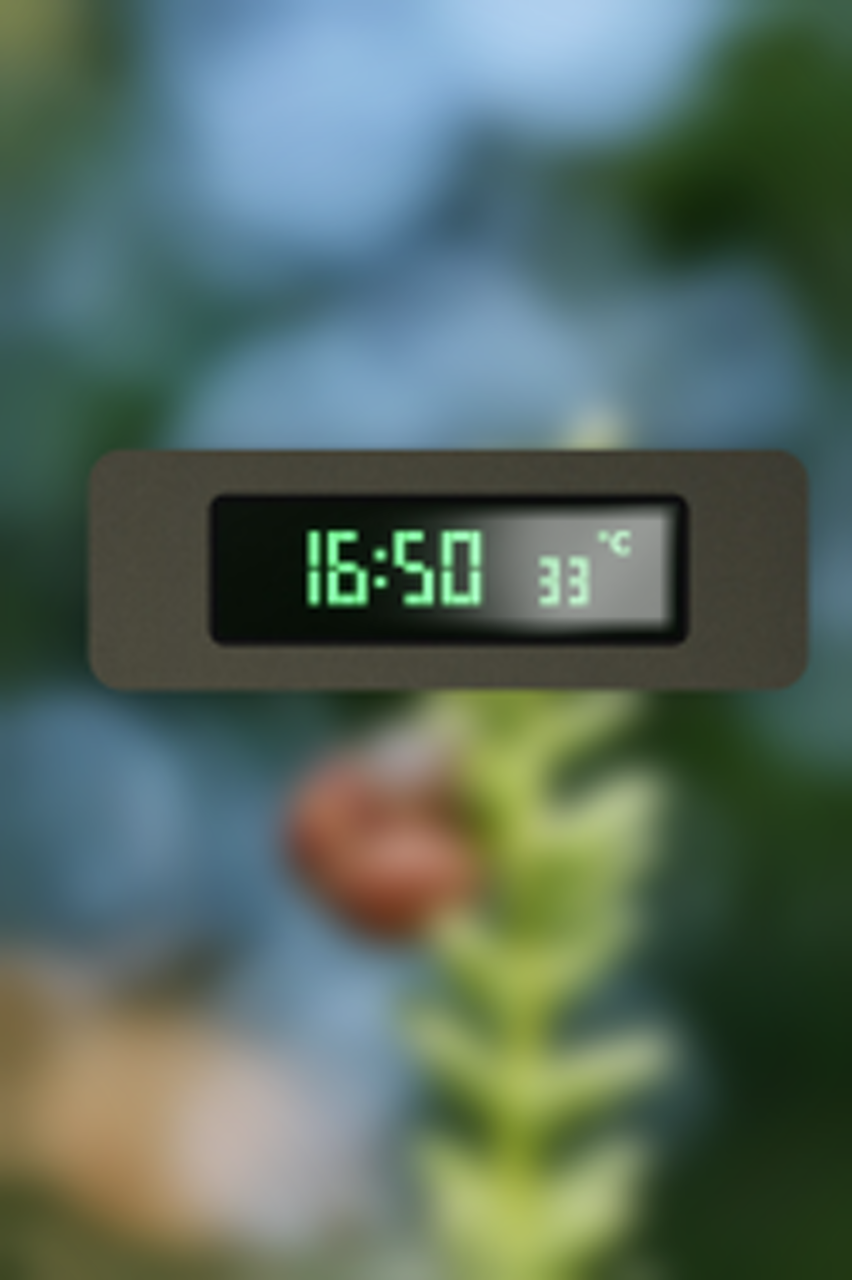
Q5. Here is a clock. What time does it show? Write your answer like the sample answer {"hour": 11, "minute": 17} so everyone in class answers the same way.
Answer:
{"hour": 16, "minute": 50}
